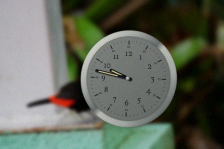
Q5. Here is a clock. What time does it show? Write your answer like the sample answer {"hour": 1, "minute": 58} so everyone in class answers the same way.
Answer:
{"hour": 9, "minute": 47}
